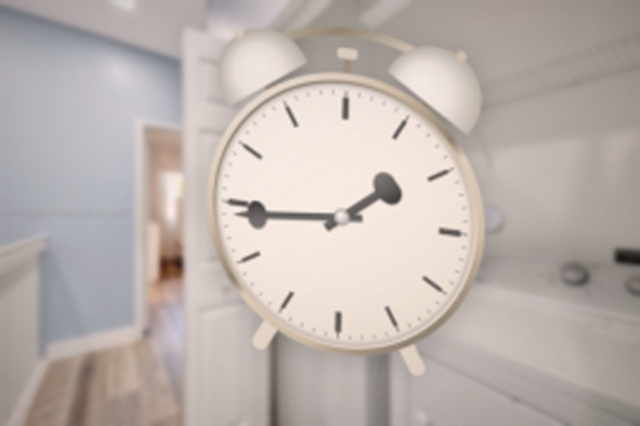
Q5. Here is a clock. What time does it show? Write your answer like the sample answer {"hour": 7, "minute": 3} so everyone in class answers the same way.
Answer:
{"hour": 1, "minute": 44}
